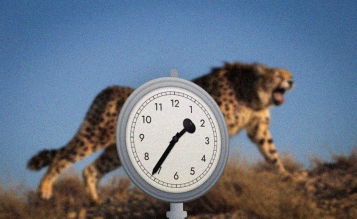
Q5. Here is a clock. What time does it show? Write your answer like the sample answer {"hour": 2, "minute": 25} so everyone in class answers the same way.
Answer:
{"hour": 1, "minute": 36}
